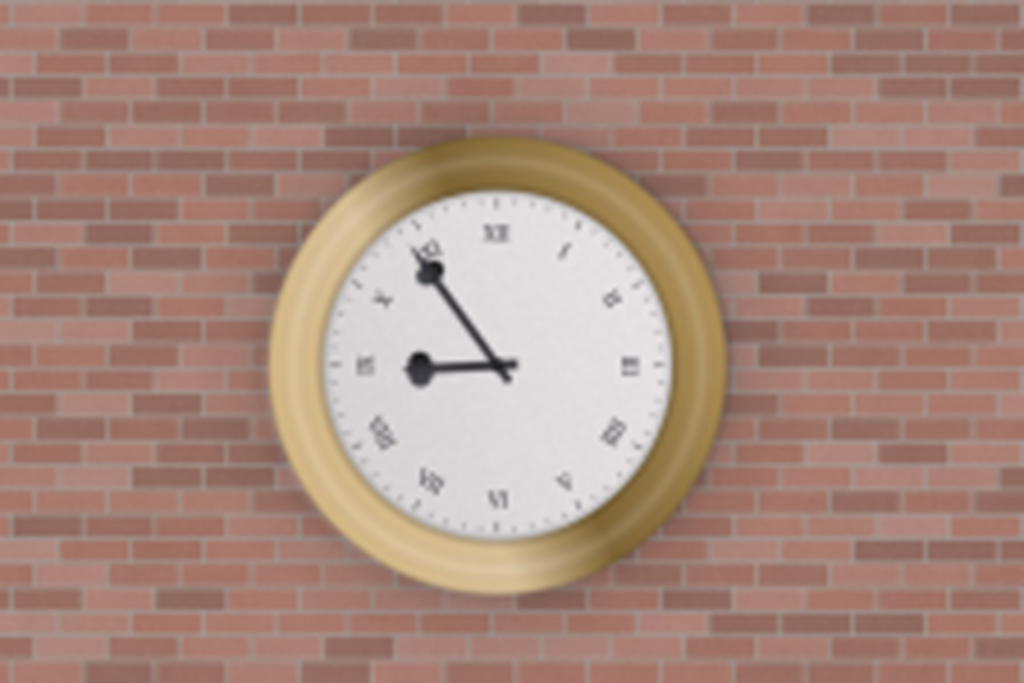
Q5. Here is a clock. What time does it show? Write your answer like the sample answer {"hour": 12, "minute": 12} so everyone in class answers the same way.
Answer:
{"hour": 8, "minute": 54}
